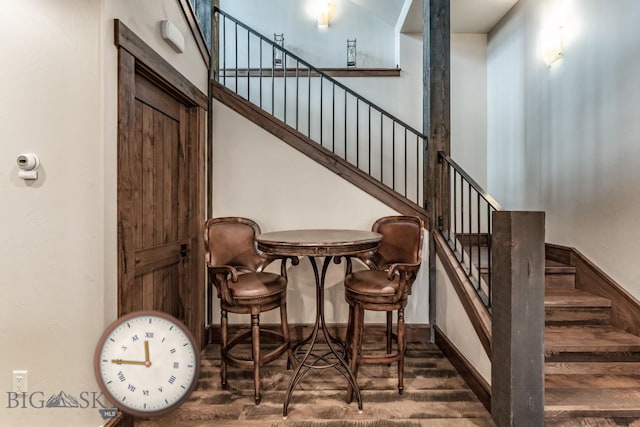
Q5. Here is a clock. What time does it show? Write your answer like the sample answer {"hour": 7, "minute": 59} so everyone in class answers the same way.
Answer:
{"hour": 11, "minute": 45}
